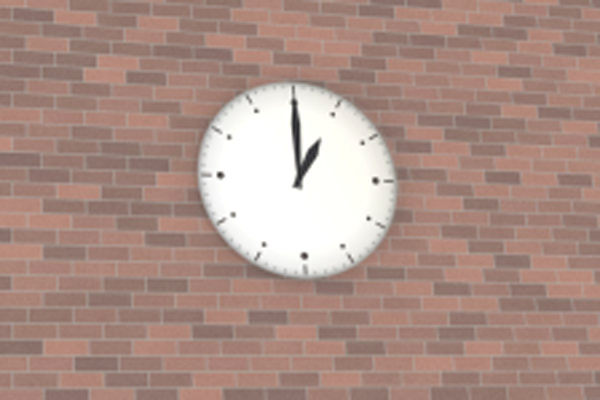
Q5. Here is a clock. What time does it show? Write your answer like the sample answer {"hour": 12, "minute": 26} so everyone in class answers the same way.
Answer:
{"hour": 1, "minute": 0}
